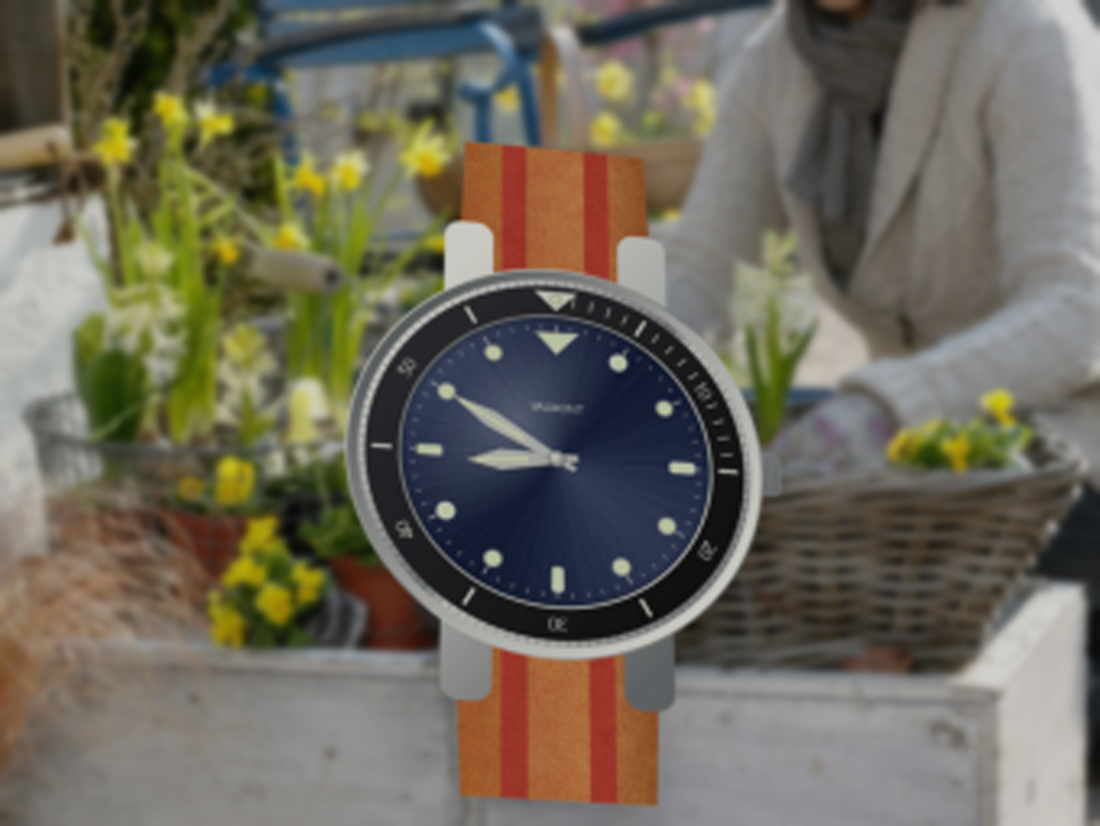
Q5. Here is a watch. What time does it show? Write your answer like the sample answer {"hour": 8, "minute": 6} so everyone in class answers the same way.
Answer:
{"hour": 8, "minute": 50}
